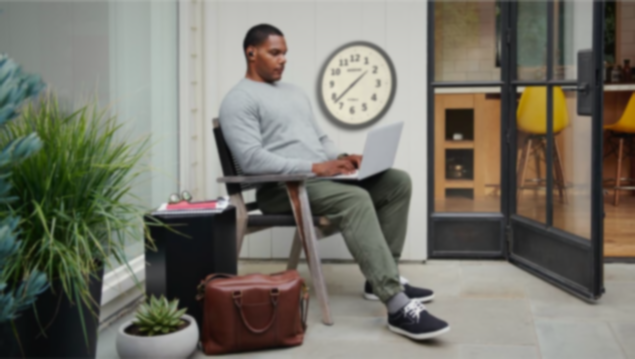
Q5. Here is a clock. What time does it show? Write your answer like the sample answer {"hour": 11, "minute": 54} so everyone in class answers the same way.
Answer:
{"hour": 1, "minute": 38}
